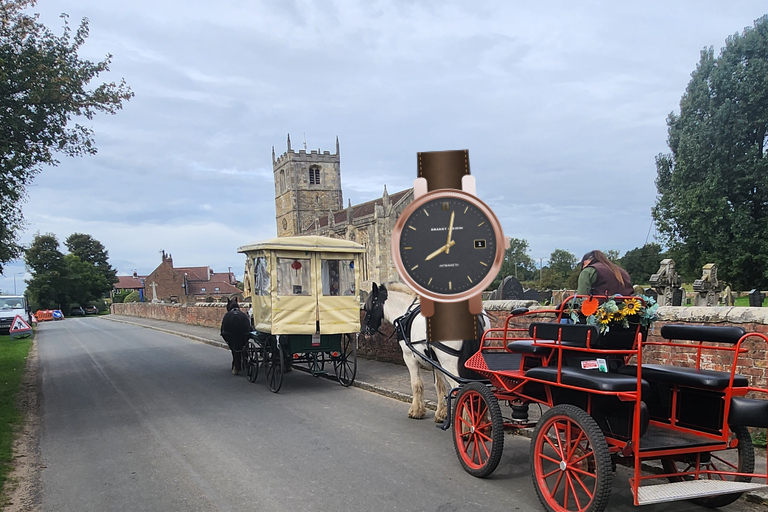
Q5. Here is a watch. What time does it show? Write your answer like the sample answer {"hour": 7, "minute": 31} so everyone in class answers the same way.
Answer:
{"hour": 8, "minute": 2}
